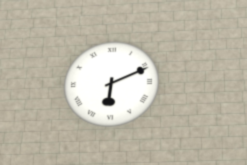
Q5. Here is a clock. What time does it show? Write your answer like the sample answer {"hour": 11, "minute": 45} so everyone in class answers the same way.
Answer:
{"hour": 6, "minute": 11}
